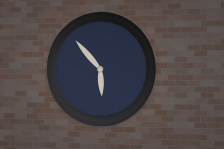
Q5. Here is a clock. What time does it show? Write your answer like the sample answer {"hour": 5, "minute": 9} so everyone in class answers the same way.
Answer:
{"hour": 5, "minute": 53}
